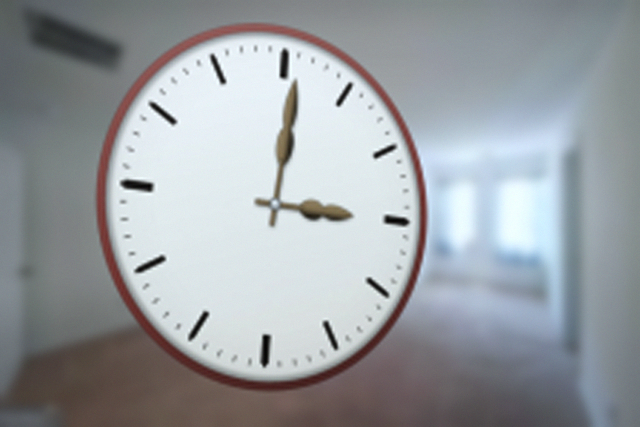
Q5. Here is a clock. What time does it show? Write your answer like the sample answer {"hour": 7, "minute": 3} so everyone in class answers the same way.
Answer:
{"hour": 3, "minute": 1}
